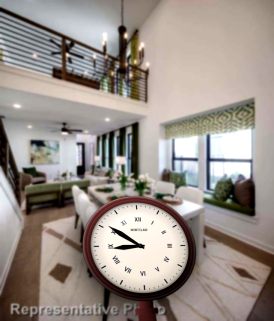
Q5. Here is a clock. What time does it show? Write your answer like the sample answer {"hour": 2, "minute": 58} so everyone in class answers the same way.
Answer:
{"hour": 8, "minute": 51}
